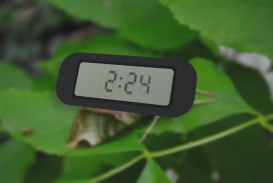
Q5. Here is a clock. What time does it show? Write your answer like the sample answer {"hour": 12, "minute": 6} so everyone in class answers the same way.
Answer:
{"hour": 2, "minute": 24}
